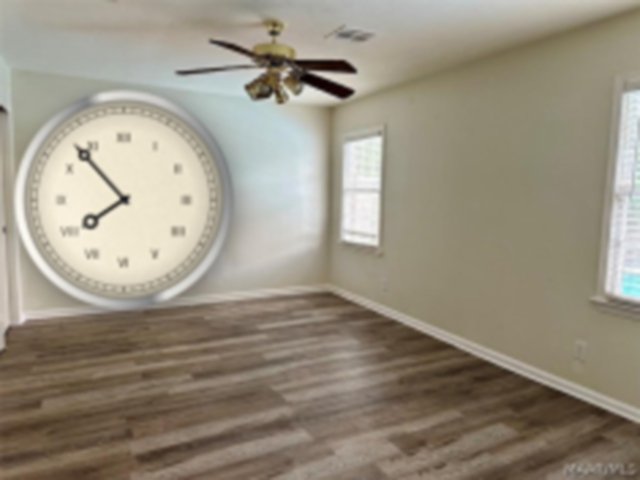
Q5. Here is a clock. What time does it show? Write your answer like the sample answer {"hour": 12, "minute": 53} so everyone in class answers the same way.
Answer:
{"hour": 7, "minute": 53}
